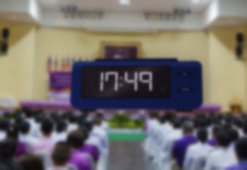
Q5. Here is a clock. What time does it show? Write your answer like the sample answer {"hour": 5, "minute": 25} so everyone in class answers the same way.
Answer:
{"hour": 17, "minute": 49}
